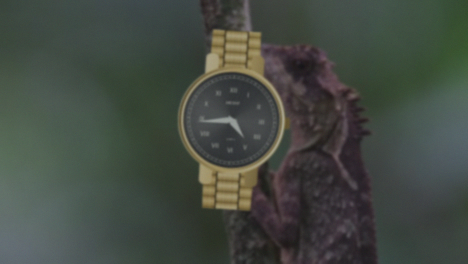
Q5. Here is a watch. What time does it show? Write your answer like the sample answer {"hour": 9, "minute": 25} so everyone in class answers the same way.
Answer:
{"hour": 4, "minute": 44}
